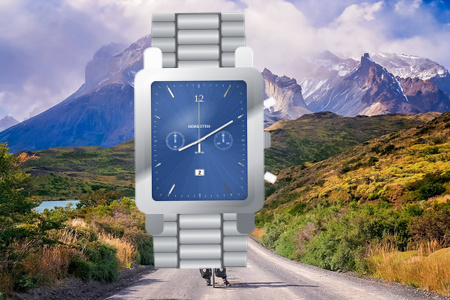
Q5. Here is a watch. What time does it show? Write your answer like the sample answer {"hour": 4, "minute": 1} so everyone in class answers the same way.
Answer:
{"hour": 8, "minute": 10}
